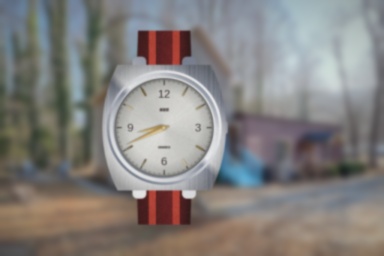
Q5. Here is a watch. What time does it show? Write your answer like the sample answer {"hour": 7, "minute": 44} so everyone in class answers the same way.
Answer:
{"hour": 8, "minute": 41}
